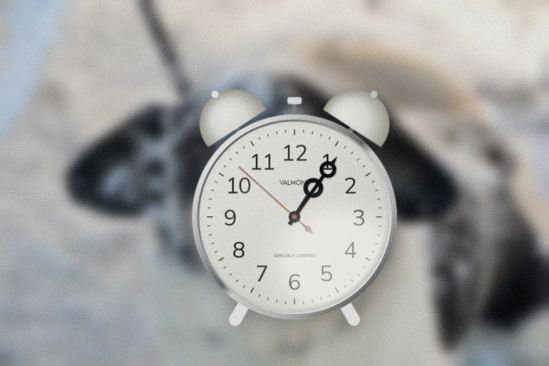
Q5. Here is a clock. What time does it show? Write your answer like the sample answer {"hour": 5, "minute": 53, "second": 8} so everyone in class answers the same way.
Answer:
{"hour": 1, "minute": 5, "second": 52}
